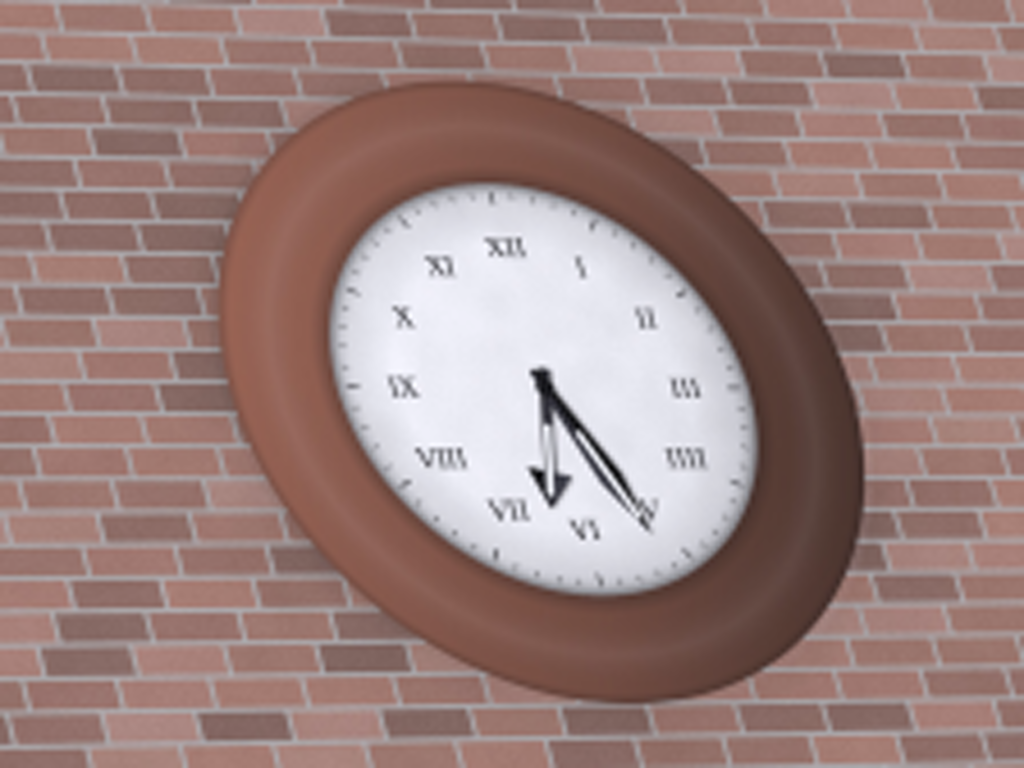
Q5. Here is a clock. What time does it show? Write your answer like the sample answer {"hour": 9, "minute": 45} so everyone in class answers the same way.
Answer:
{"hour": 6, "minute": 26}
